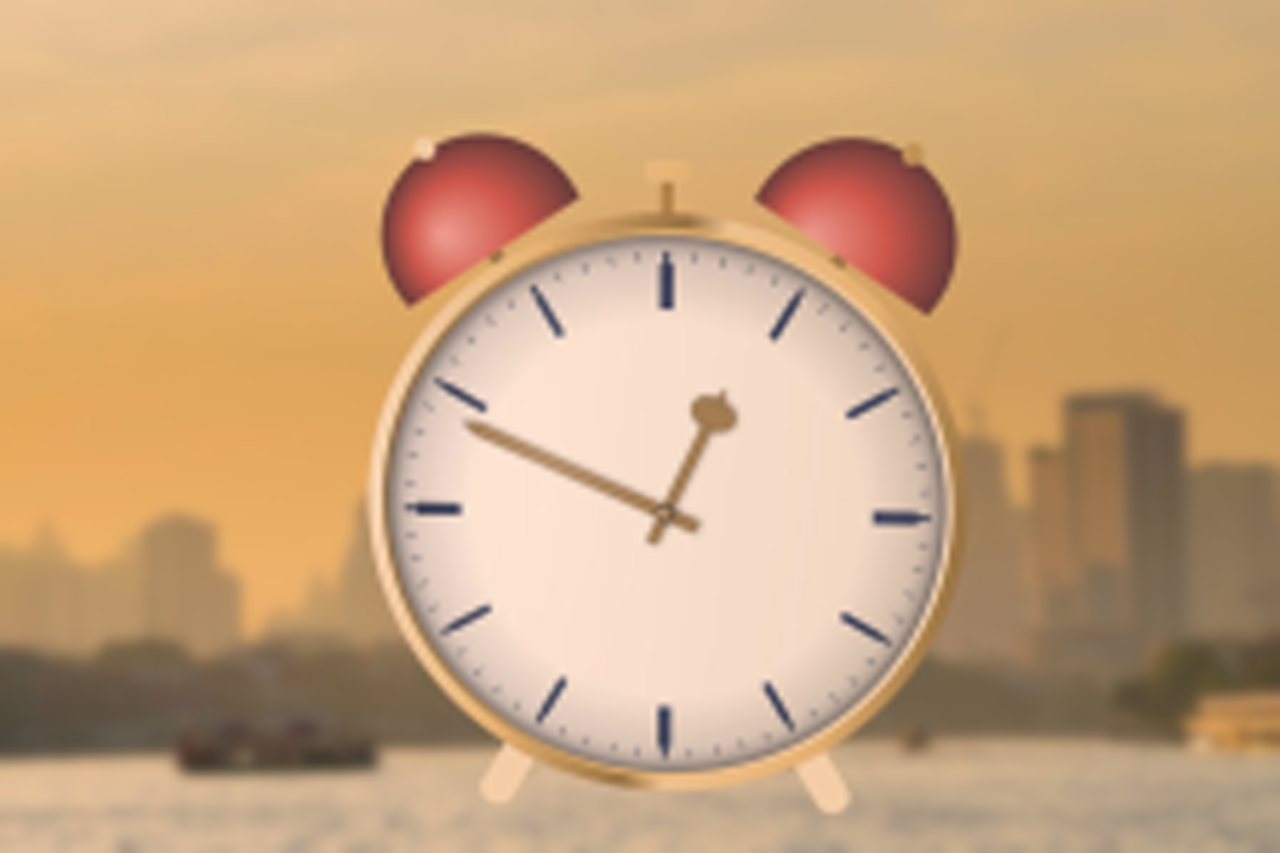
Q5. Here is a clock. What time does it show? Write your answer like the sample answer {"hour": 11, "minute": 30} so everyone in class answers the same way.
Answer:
{"hour": 12, "minute": 49}
